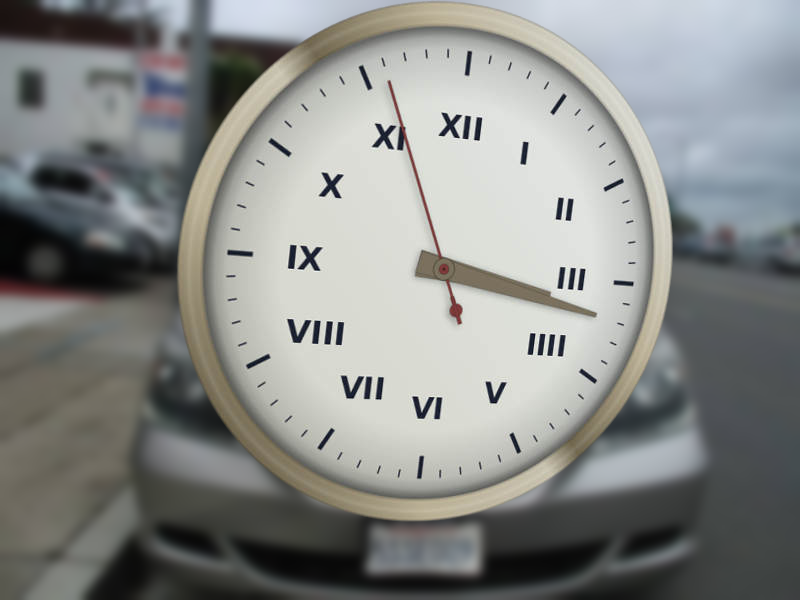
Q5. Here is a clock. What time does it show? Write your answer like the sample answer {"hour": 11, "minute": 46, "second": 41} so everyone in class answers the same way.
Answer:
{"hour": 3, "minute": 16, "second": 56}
